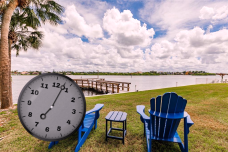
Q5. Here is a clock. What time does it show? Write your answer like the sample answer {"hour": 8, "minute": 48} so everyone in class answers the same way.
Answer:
{"hour": 7, "minute": 3}
